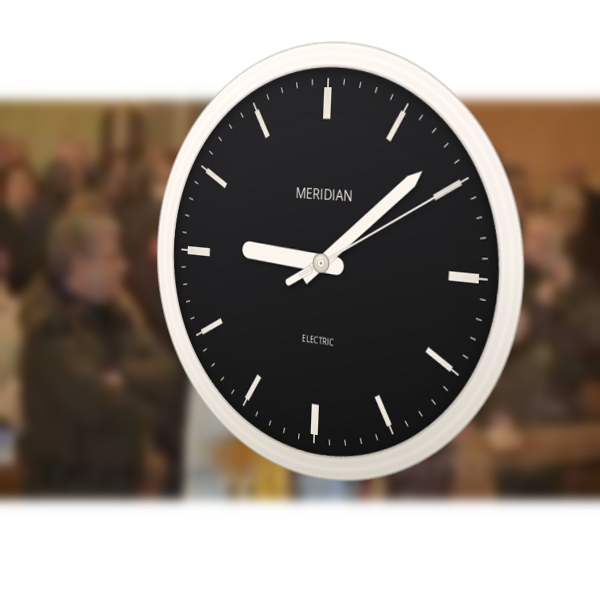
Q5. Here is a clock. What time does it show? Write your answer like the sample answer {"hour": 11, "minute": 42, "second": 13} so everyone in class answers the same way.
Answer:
{"hour": 9, "minute": 8, "second": 10}
